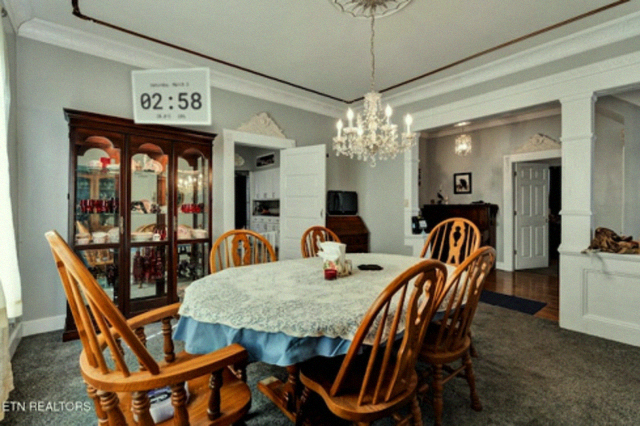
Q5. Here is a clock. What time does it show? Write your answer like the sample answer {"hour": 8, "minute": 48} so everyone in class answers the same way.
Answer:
{"hour": 2, "minute": 58}
